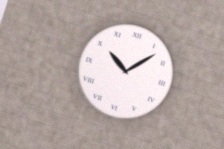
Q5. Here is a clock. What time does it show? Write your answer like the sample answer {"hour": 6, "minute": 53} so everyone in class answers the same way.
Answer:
{"hour": 10, "minute": 7}
